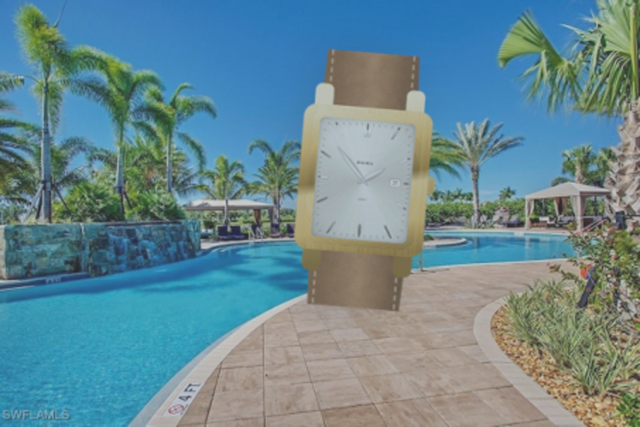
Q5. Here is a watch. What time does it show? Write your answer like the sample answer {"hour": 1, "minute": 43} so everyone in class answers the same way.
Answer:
{"hour": 1, "minute": 53}
